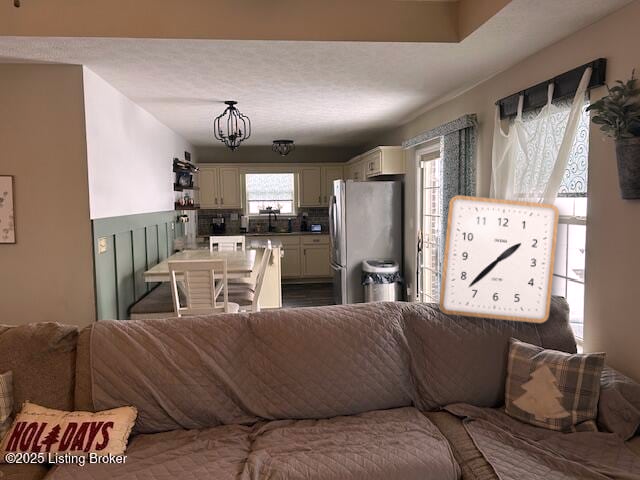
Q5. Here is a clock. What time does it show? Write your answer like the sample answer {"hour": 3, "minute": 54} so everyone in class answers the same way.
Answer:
{"hour": 1, "minute": 37}
